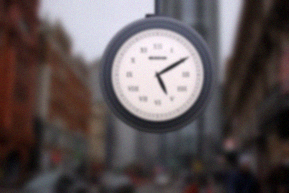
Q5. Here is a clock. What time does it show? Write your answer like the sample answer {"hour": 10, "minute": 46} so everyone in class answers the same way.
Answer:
{"hour": 5, "minute": 10}
